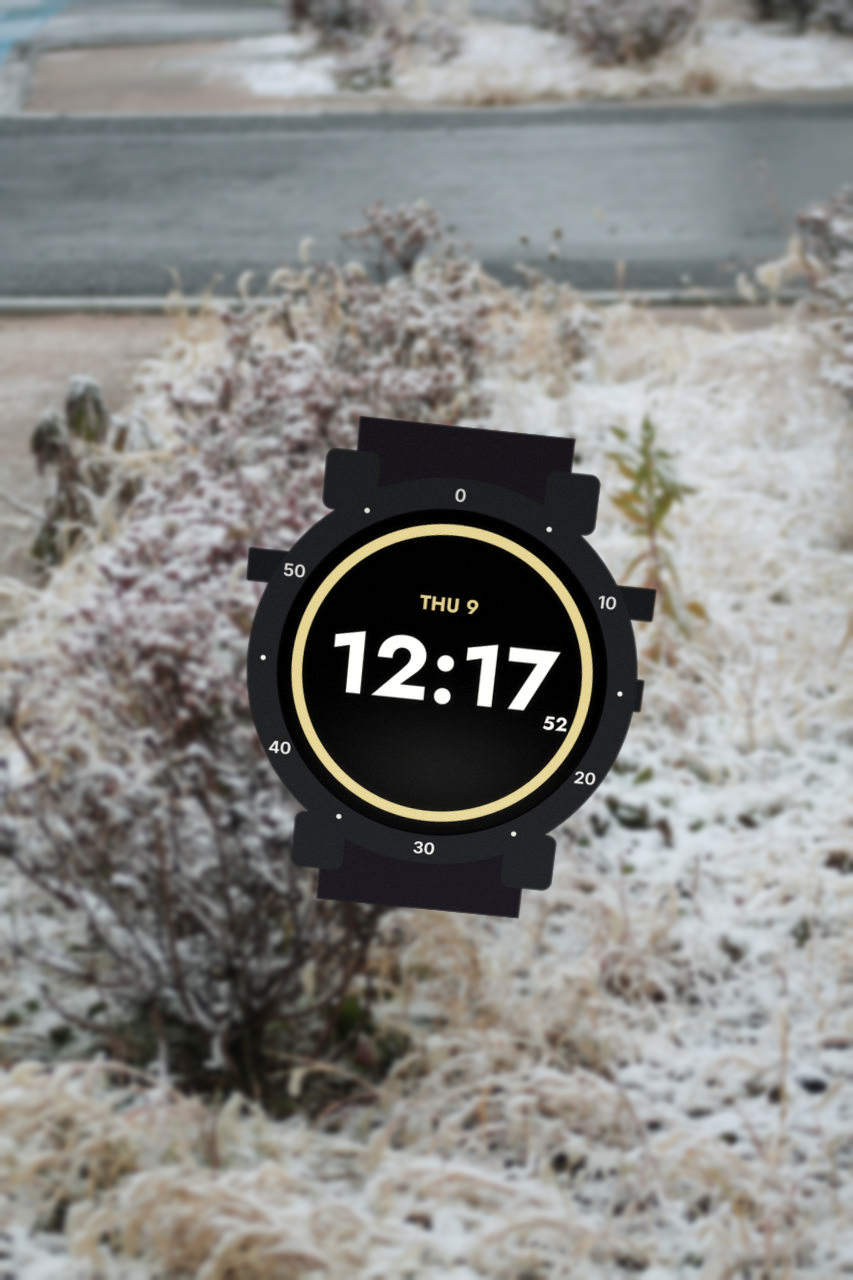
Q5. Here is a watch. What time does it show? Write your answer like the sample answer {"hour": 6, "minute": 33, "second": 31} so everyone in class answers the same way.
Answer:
{"hour": 12, "minute": 17, "second": 52}
